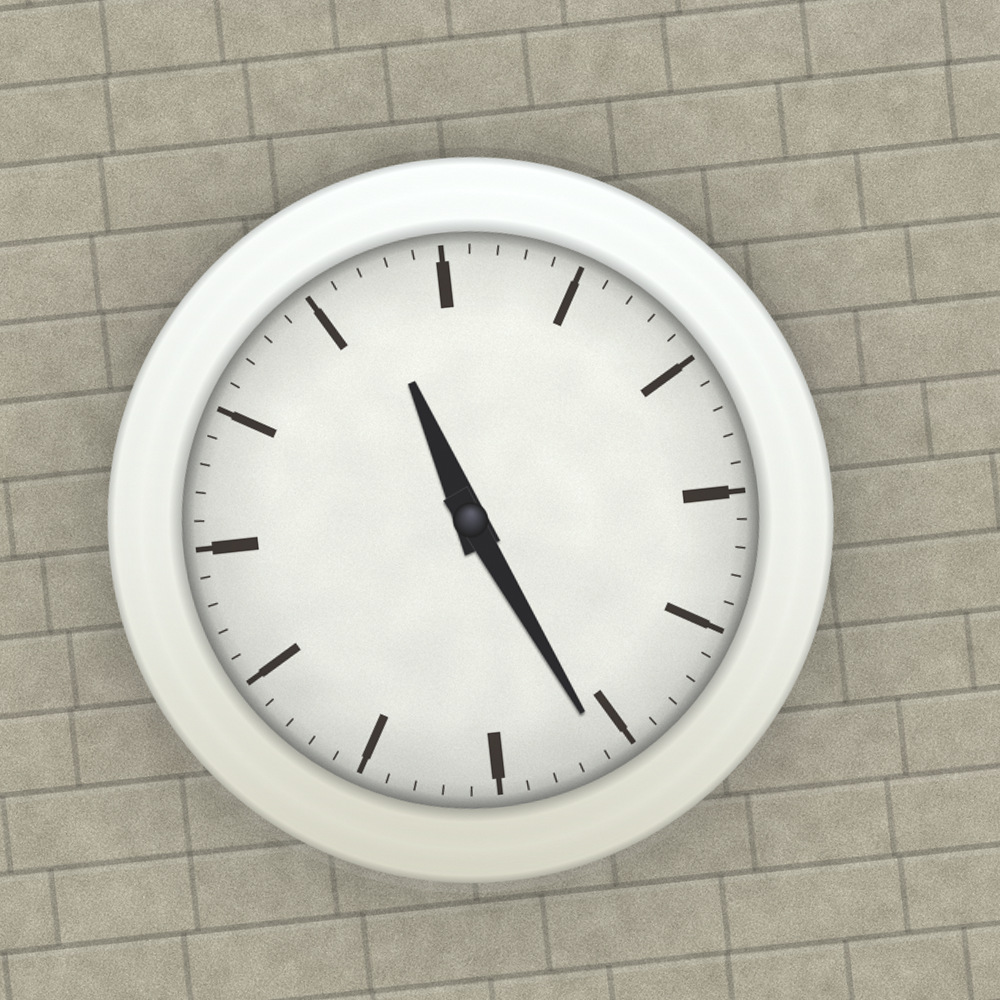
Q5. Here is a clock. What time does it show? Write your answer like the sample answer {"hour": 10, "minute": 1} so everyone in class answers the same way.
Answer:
{"hour": 11, "minute": 26}
